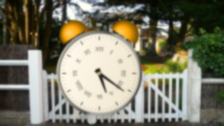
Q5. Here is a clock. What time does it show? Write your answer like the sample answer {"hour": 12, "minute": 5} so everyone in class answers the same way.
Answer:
{"hour": 5, "minute": 21}
